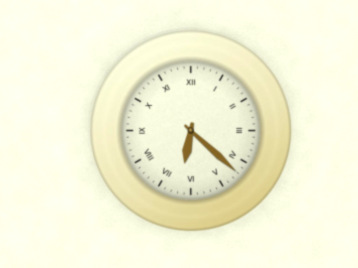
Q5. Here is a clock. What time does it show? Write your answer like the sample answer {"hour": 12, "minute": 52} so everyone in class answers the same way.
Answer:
{"hour": 6, "minute": 22}
